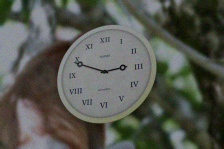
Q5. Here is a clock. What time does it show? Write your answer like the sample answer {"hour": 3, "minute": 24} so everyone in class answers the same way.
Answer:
{"hour": 2, "minute": 49}
